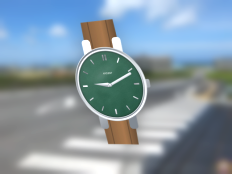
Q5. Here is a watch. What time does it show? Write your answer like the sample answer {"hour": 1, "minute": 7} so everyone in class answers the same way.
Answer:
{"hour": 9, "minute": 11}
